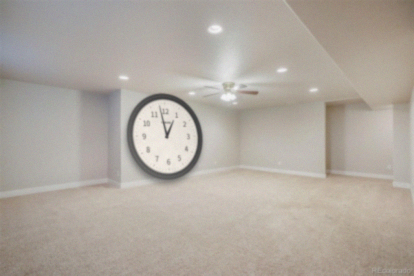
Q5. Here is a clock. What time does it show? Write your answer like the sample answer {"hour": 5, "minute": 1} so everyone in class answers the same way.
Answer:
{"hour": 12, "minute": 58}
